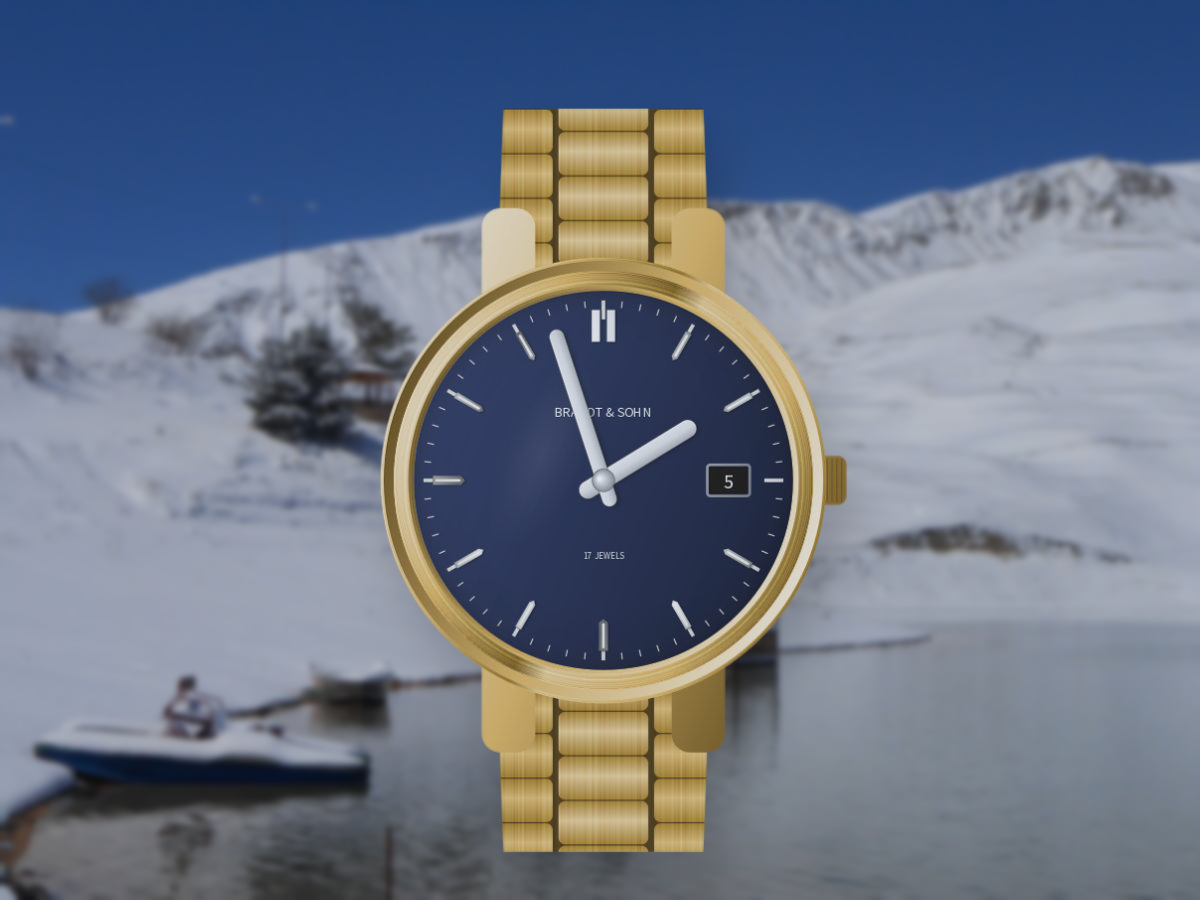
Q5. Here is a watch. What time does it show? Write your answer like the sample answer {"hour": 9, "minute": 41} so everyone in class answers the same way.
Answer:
{"hour": 1, "minute": 57}
